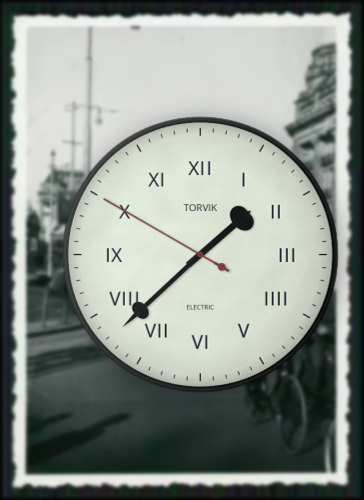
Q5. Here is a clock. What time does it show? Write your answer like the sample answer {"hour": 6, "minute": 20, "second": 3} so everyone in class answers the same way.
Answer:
{"hour": 1, "minute": 37, "second": 50}
